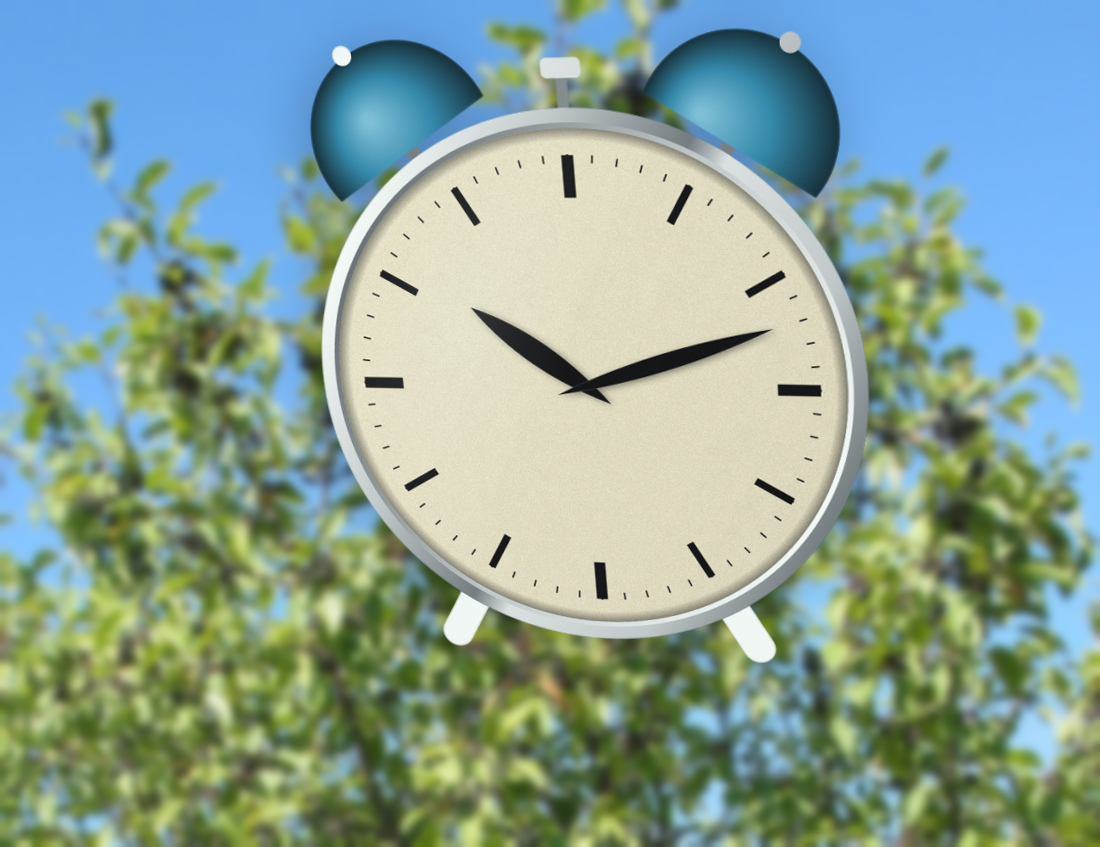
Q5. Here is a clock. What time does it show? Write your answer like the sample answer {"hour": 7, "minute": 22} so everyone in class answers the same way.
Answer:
{"hour": 10, "minute": 12}
